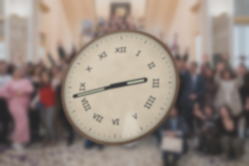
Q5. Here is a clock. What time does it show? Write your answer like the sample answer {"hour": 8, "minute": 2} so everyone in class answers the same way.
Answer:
{"hour": 2, "minute": 43}
